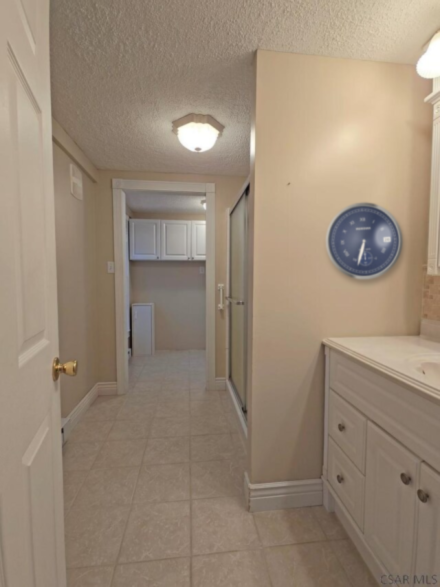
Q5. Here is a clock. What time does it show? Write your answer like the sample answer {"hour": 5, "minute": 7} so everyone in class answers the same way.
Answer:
{"hour": 6, "minute": 33}
